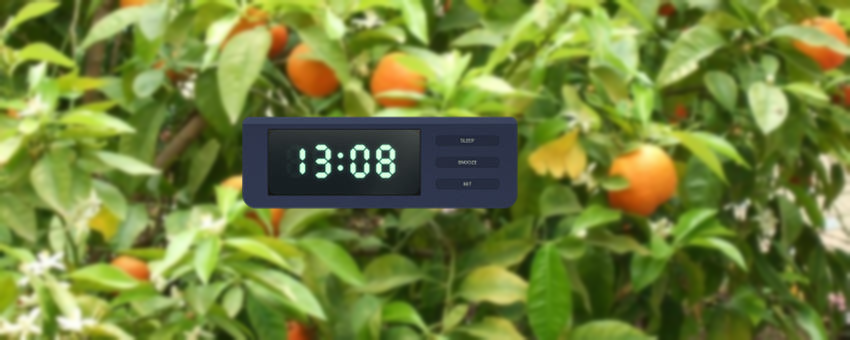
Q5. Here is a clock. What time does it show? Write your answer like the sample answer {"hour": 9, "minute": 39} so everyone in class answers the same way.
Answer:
{"hour": 13, "minute": 8}
